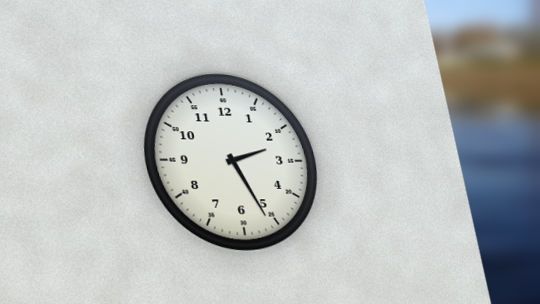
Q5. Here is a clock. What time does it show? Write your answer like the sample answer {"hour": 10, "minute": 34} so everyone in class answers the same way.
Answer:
{"hour": 2, "minute": 26}
